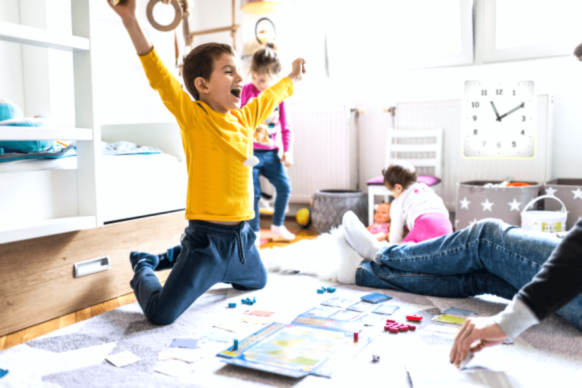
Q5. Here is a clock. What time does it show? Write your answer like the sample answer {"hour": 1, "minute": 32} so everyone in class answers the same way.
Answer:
{"hour": 11, "minute": 10}
